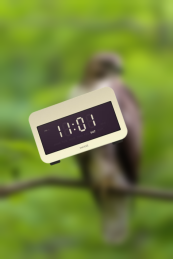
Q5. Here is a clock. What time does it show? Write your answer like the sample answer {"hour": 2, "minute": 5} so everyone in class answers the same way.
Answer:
{"hour": 11, "minute": 1}
